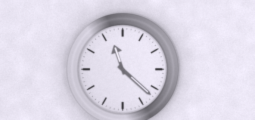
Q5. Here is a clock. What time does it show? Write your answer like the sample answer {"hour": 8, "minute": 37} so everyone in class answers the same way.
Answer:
{"hour": 11, "minute": 22}
